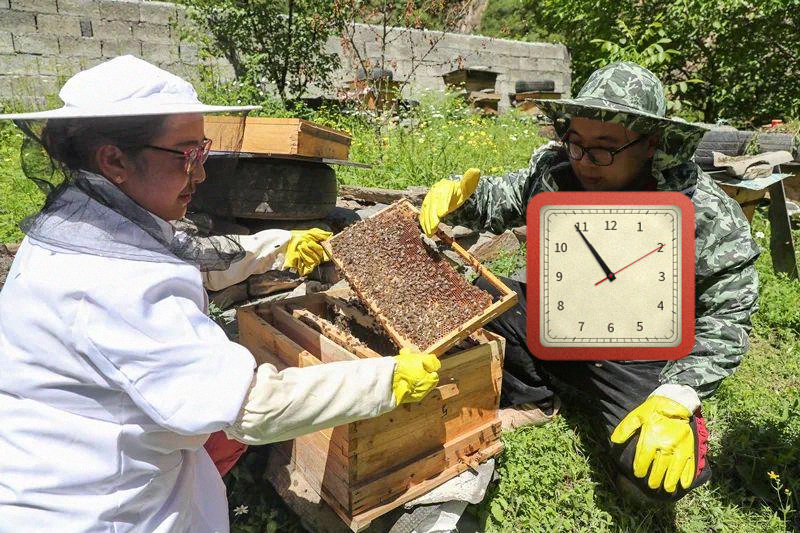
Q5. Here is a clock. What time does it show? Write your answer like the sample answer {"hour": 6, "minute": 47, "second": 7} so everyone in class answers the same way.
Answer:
{"hour": 10, "minute": 54, "second": 10}
